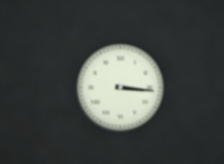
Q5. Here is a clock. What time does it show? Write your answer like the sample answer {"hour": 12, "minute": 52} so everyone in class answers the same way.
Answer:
{"hour": 3, "minute": 16}
